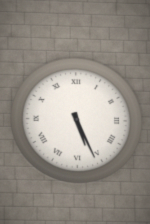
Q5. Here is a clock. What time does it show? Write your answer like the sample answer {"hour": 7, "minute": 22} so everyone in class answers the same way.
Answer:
{"hour": 5, "minute": 26}
